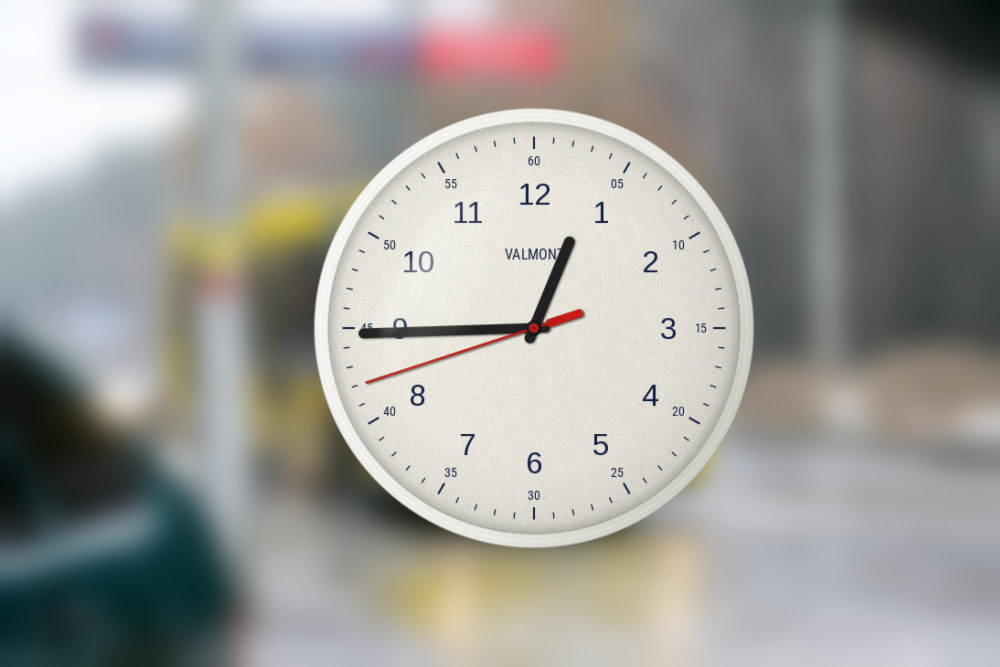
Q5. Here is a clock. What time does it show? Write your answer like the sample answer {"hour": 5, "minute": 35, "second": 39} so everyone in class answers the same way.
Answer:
{"hour": 12, "minute": 44, "second": 42}
